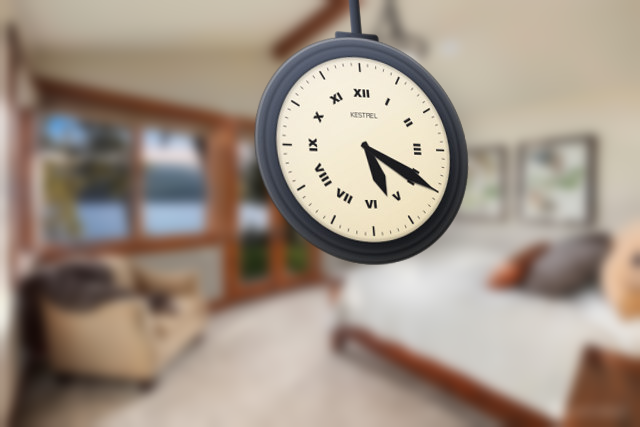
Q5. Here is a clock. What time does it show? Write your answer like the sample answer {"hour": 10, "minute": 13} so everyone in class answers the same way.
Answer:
{"hour": 5, "minute": 20}
